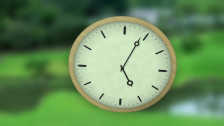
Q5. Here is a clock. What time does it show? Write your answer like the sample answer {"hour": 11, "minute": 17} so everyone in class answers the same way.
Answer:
{"hour": 5, "minute": 4}
